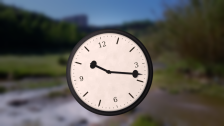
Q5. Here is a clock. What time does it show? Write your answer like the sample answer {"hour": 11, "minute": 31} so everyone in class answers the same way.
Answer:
{"hour": 10, "minute": 18}
